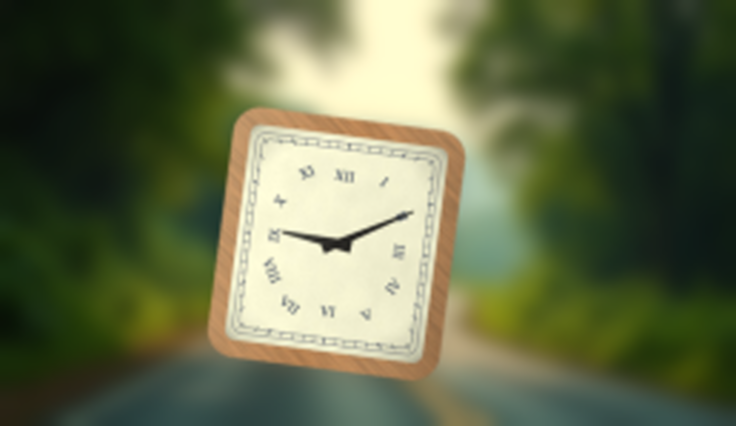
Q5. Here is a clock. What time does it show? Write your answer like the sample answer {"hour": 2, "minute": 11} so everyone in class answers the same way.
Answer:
{"hour": 9, "minute": 10}
